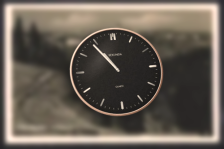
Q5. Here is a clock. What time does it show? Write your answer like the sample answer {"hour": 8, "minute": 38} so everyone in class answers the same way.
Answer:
{"hour": 10, "minute": 54}
